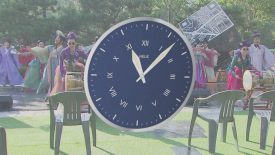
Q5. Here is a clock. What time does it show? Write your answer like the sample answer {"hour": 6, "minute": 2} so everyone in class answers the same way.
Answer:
{"hour": 11, "minute": 7}
